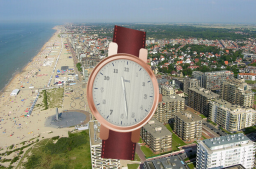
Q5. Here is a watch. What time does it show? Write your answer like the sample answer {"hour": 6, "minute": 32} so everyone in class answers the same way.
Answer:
{"hour": 11, "minute": 28}
